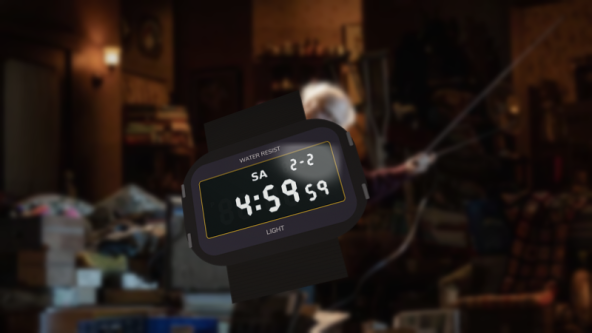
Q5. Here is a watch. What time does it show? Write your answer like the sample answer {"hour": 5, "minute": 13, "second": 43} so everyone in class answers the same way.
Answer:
{"hour": 4, "minute": 59, "second": 59}
